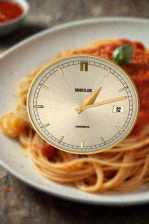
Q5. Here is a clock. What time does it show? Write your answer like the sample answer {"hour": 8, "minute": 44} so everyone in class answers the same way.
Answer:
{"hour": 1, "minute": 12}
